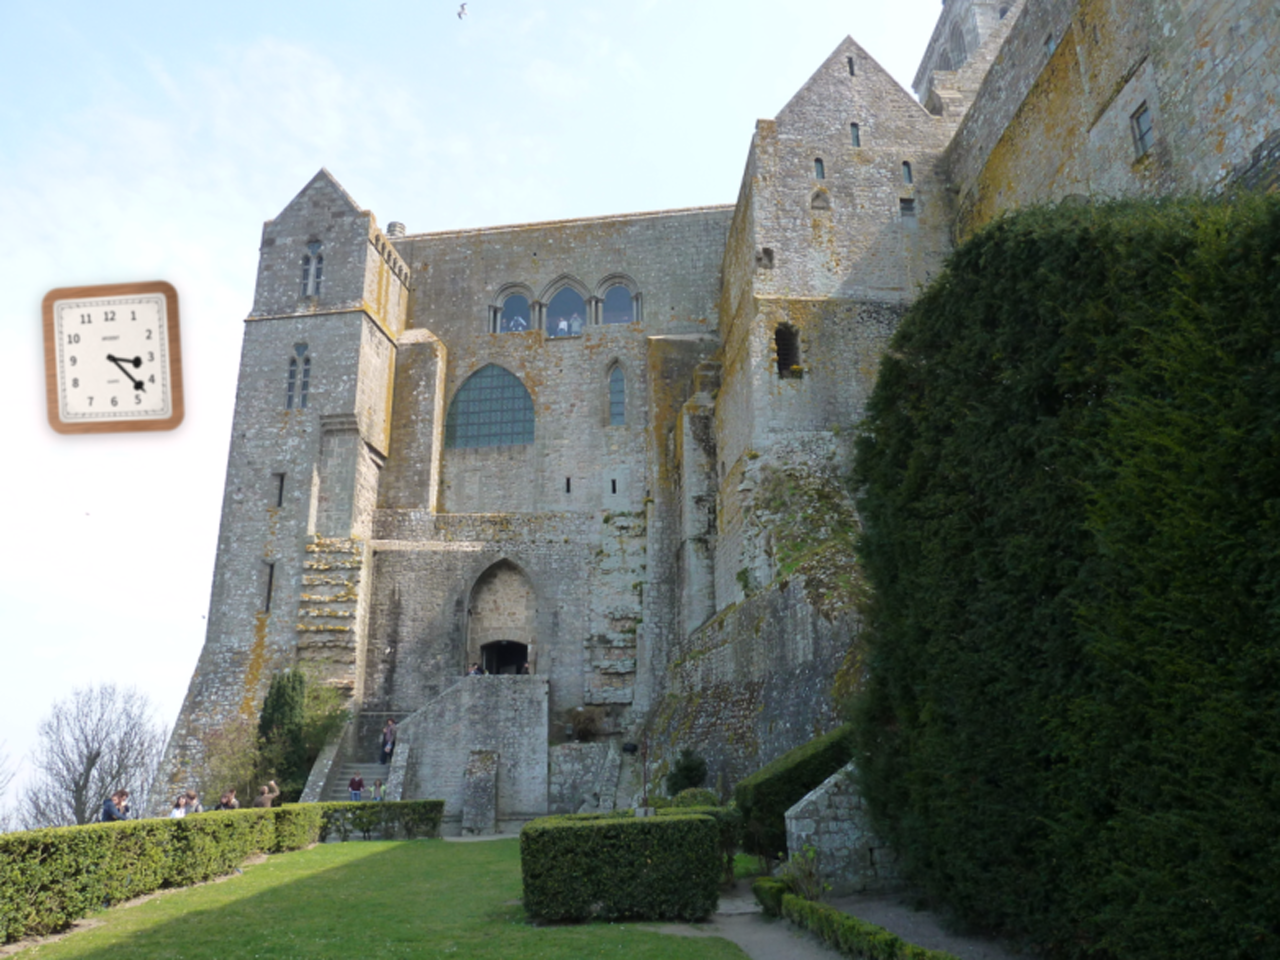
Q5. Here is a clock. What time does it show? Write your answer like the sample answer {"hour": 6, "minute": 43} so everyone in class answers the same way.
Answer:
{"hour": 3, "minute": 23}
